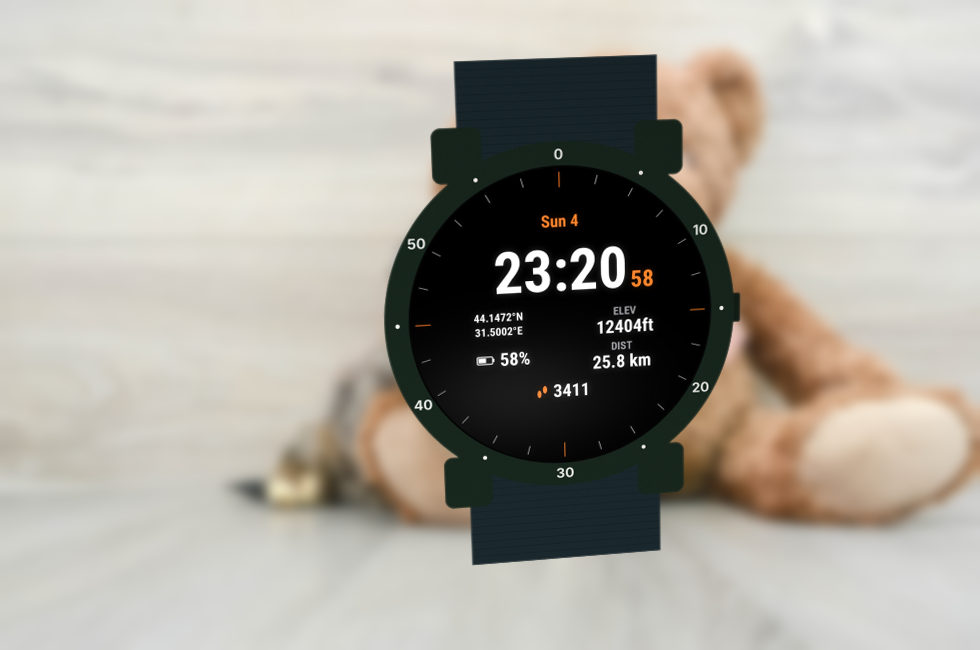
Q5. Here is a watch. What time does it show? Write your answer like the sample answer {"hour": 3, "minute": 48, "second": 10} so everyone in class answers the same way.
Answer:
{"hour": 23, "minute": 20, "second": 58}
